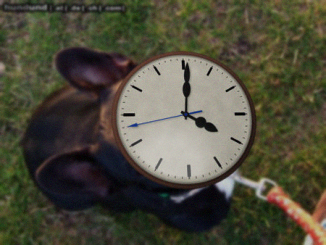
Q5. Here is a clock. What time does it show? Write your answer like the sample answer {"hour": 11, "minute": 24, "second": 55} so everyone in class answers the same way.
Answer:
{"hour": 4, "minute": 0, "second": 43}
